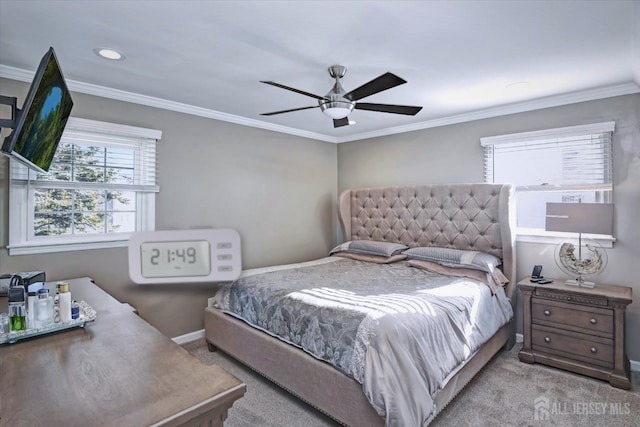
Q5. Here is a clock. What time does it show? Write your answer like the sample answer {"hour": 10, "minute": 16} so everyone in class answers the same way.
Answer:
{"hour": 21, "minute": 49}
